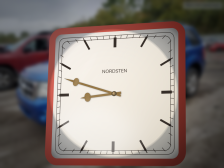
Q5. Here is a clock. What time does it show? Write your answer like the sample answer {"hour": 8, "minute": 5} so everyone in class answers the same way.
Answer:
{"hour": 8, "minute": 48}
